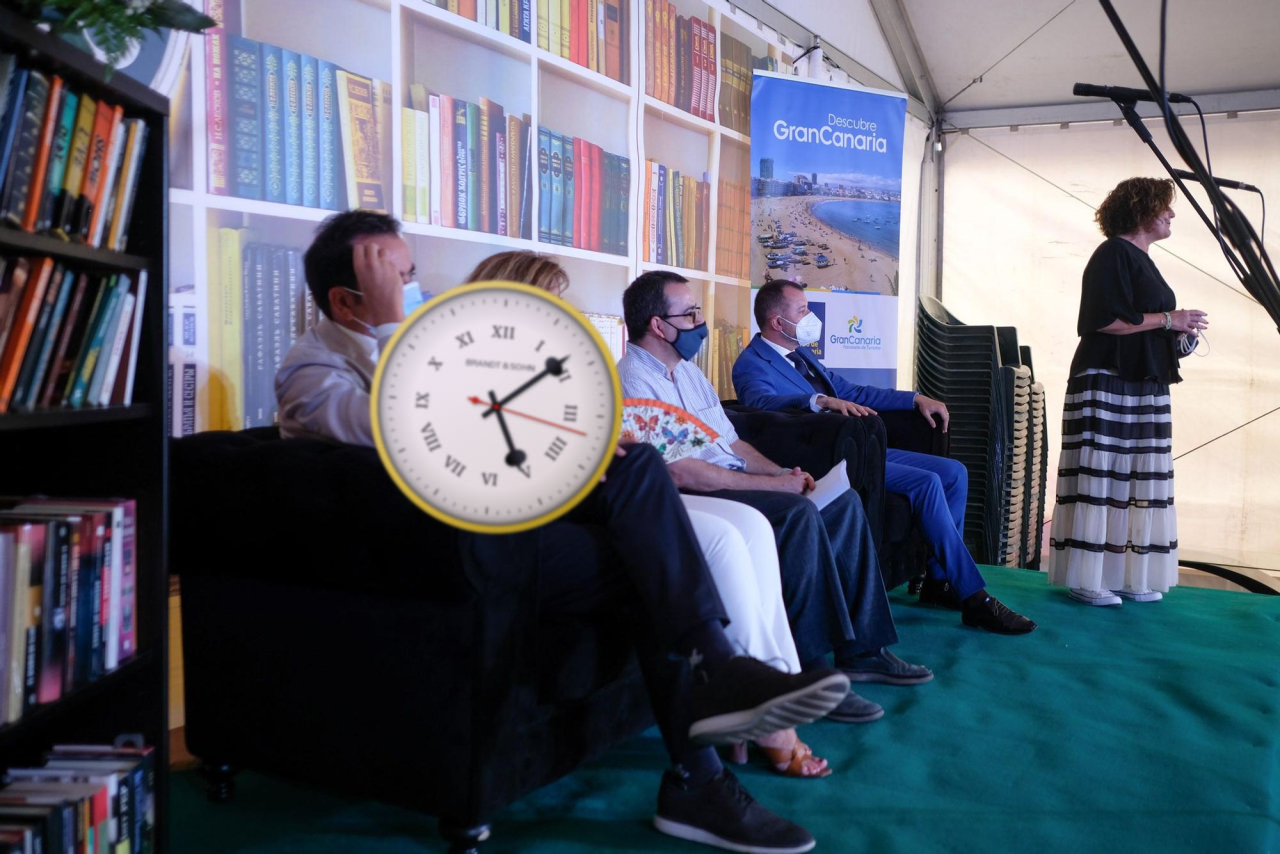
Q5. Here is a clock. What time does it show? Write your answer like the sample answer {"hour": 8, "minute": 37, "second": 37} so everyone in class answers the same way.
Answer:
{"hour": 5, "minute": 8, "second": 17}
